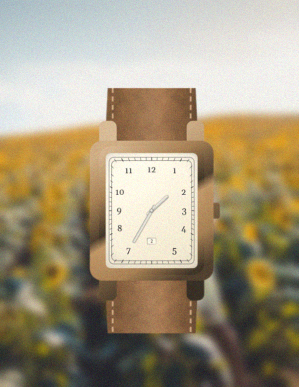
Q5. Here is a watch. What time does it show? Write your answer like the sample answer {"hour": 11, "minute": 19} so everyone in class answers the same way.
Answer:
{"hour": 1, "minute": 35}
